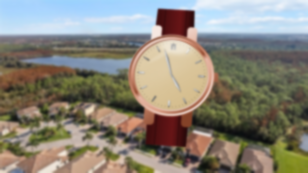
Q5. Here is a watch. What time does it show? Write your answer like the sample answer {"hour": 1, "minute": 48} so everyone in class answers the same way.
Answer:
{"hour": 4, "minute": 57}
